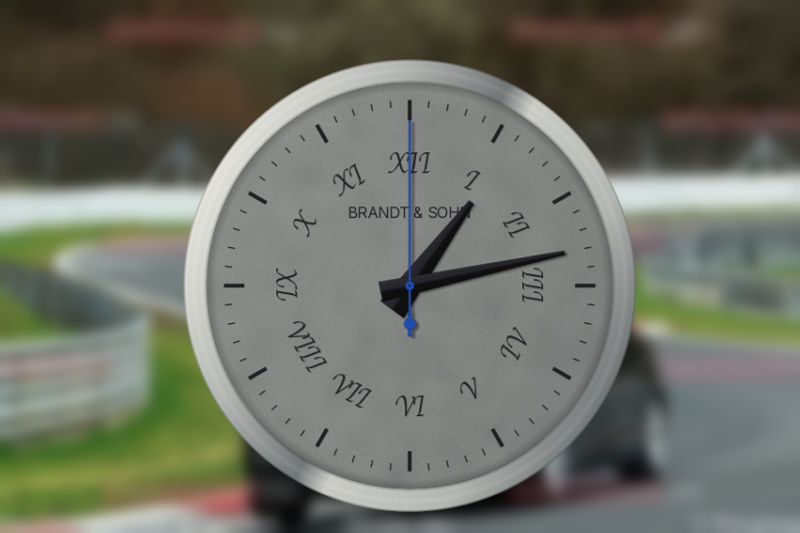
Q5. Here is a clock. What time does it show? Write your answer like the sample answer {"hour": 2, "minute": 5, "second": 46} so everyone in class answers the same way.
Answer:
{"hour": 1, "minute": 13, "second": 0}
